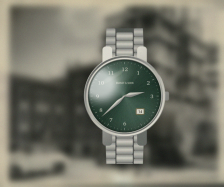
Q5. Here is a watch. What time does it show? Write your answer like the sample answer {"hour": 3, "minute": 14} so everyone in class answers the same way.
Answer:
{"hour": 2, "minute": 38}
